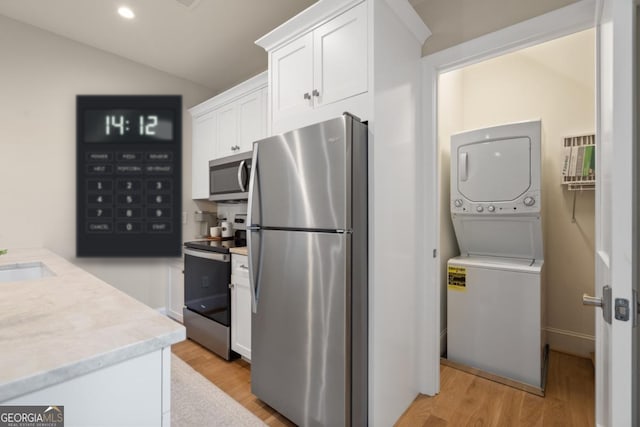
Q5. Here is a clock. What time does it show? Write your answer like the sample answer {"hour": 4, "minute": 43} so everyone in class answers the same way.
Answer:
{"hour": 14, "minute": 12}
